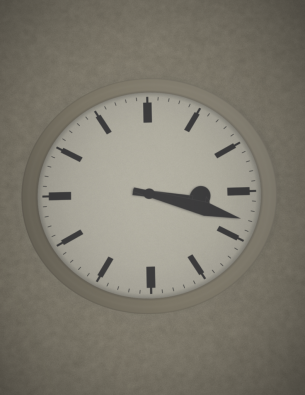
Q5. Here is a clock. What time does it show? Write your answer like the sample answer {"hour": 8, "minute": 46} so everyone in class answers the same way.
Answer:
{"hour": 3, "minute": 18}
